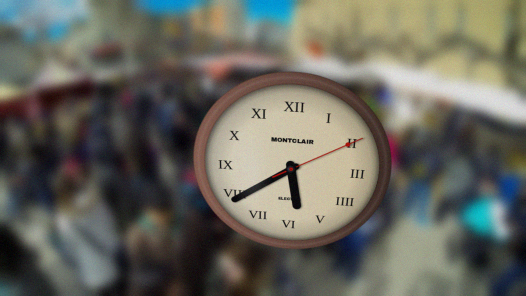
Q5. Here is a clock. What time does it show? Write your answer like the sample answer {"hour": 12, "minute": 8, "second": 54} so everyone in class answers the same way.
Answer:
{"hour": 5, "minute": 39, "second": 10}
